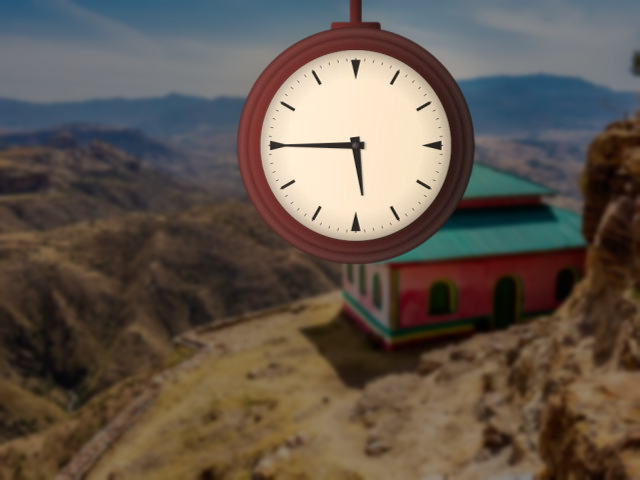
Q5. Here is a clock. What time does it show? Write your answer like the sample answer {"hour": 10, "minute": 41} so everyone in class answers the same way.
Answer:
{"hour": 5, "minute": 45}
